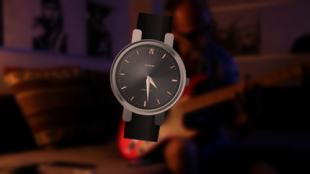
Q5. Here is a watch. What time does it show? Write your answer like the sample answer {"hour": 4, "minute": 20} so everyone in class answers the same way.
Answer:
{"hour": 4, "minute": 29}
